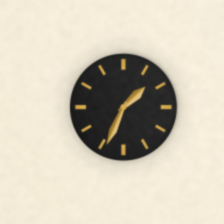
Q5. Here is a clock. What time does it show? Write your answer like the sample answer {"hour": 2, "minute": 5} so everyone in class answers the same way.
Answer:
{"hour": 1, "minute": 34}
